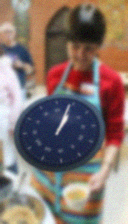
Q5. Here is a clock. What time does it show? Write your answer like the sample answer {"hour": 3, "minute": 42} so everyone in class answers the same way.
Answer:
{"hour": 1, "minute": 4}
